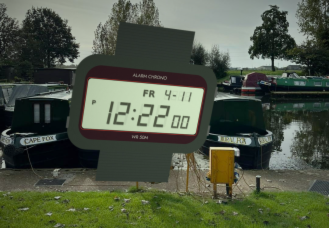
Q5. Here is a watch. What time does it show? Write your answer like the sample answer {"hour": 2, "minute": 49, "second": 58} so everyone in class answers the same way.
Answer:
{"hour": 12, "minute": 22, "second": 0}
